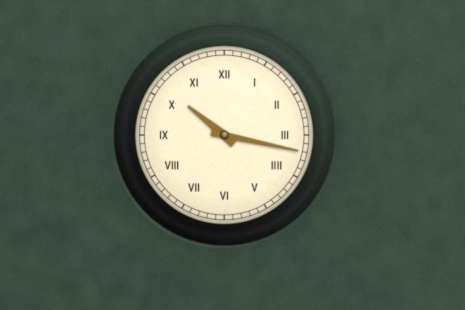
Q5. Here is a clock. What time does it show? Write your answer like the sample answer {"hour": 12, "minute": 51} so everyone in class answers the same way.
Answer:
{"hour": 10, "minute": 17}
